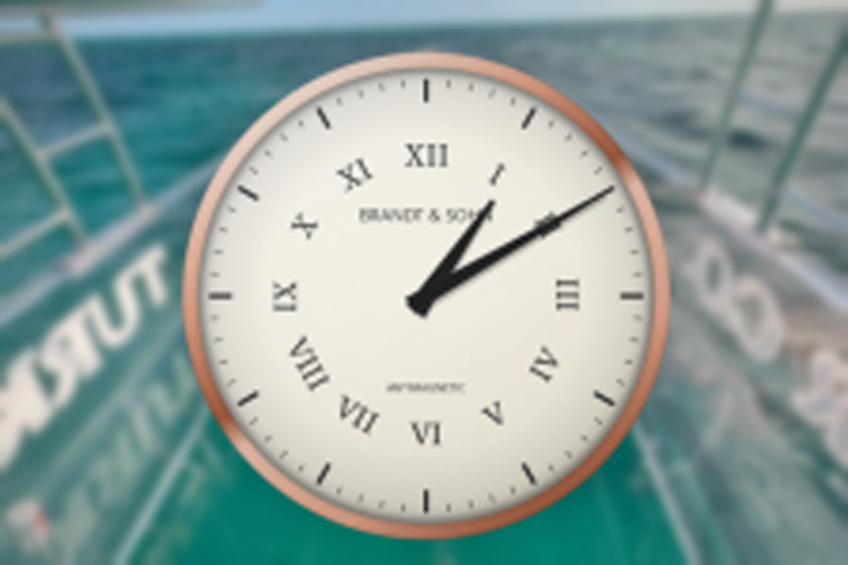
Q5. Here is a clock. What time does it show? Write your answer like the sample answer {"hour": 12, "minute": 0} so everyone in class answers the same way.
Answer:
{"hour": 1, "minute": 10}
